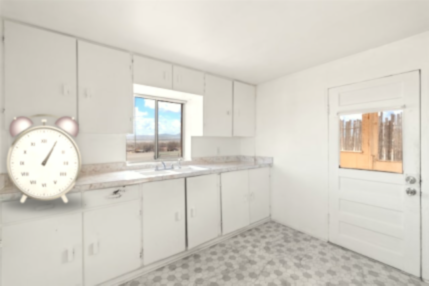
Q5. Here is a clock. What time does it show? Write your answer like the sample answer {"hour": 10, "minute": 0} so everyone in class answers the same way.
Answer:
{"hour": 1, "minute": 5}
